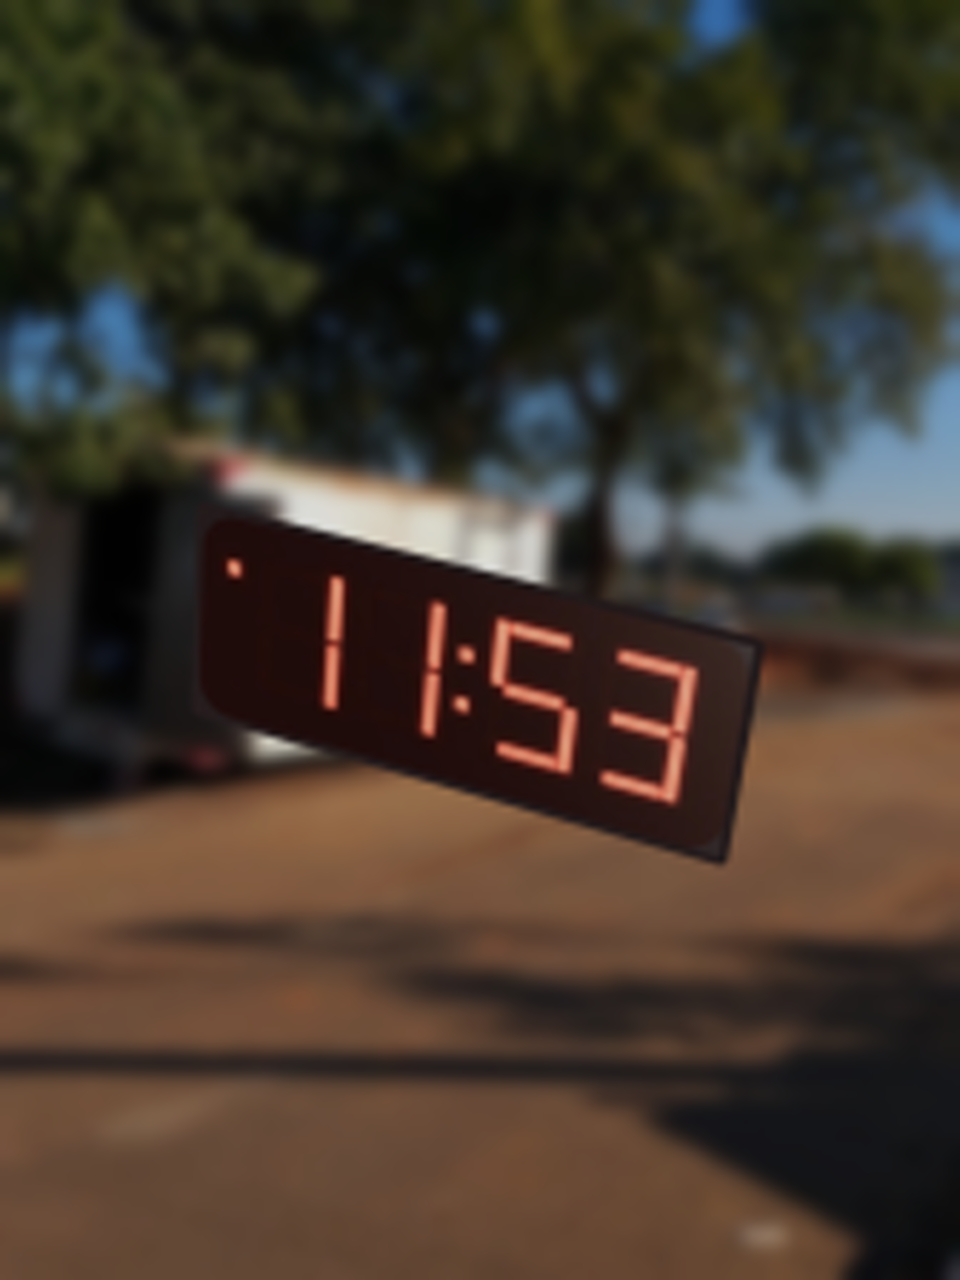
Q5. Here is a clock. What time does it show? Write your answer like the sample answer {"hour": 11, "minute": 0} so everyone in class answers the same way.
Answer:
{"hour": 11, "minute": 53}
